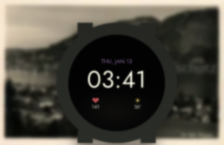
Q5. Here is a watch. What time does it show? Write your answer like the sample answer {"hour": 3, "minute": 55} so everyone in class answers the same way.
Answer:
{"hour": 3, "minute": 41}
